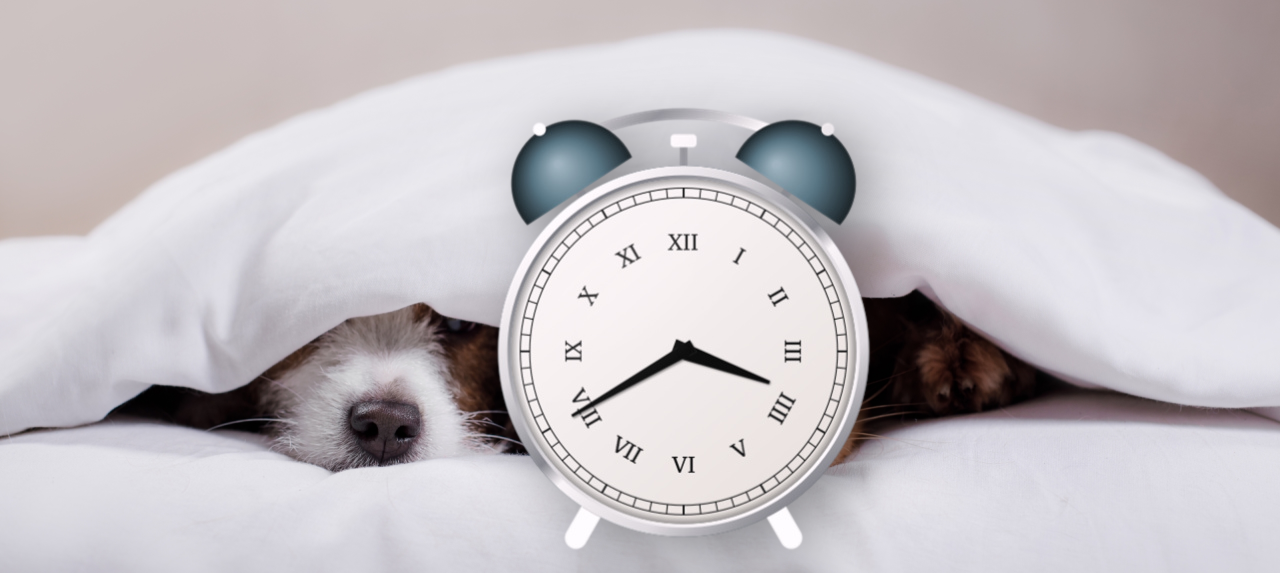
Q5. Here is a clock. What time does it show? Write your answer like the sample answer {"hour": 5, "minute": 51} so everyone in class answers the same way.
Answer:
{"hour": 3, "minute": 40}
